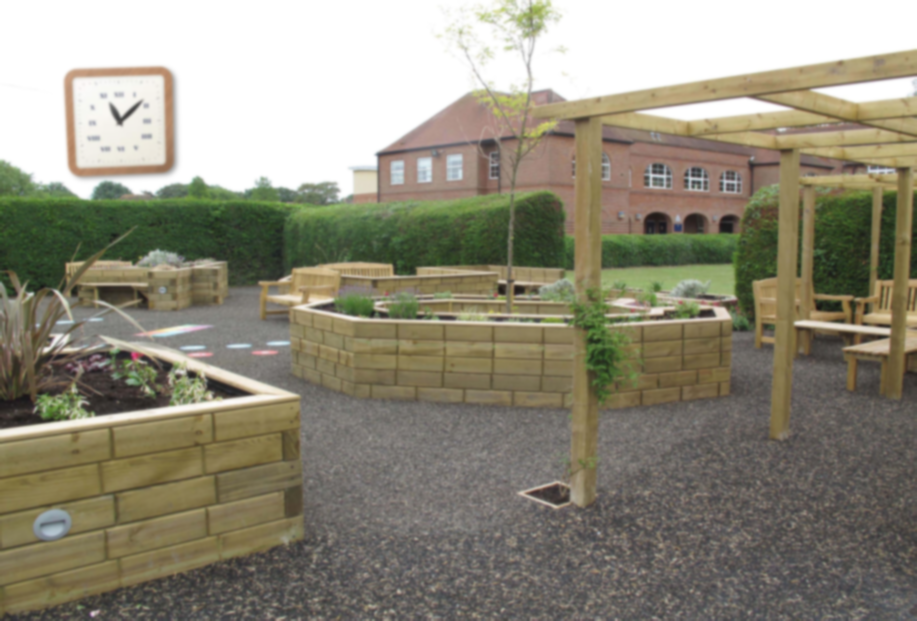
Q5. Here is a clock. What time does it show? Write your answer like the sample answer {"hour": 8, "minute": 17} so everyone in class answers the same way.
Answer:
{"hour": 11, "minute": 8}
